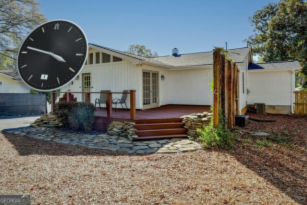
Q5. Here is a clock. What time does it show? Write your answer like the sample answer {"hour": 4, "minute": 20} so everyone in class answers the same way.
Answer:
{"hour": 3, "minute": 47}
